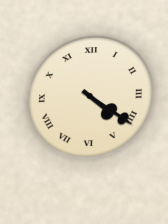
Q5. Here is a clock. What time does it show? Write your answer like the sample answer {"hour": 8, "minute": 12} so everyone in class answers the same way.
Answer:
{"hour": 4, "minute": 21}
